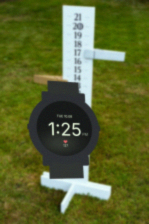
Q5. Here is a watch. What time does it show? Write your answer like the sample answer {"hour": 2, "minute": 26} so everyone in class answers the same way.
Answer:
{"hour": 1, "minute": 25}
